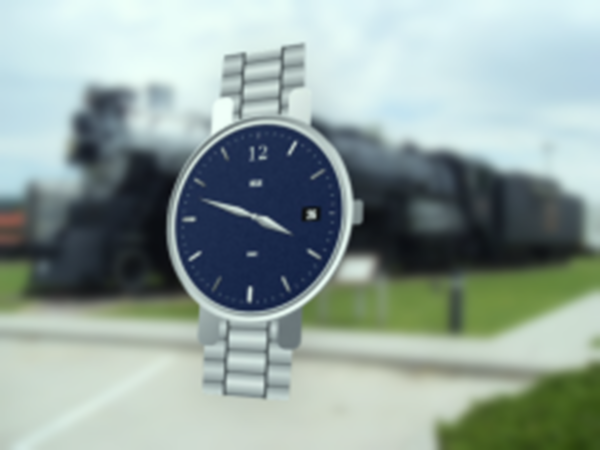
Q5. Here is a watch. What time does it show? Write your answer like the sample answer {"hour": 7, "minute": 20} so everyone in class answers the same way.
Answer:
{"hour": 3, "minute": 48}
